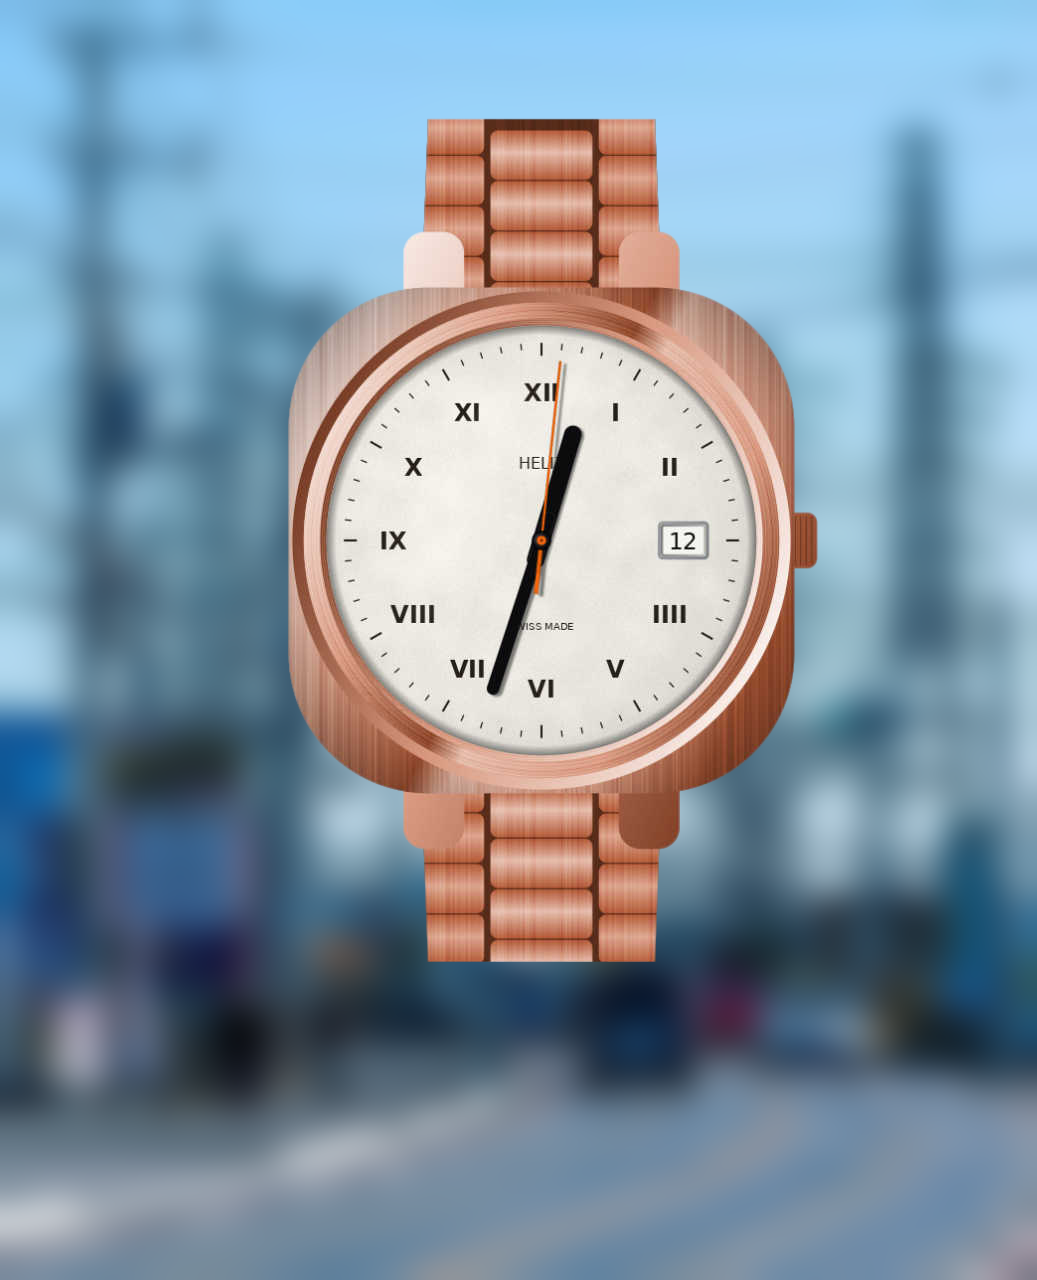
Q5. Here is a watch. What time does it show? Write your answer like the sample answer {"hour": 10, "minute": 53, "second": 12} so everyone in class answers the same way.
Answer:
{"hour": 12, "minute": 33, "second": 1}
